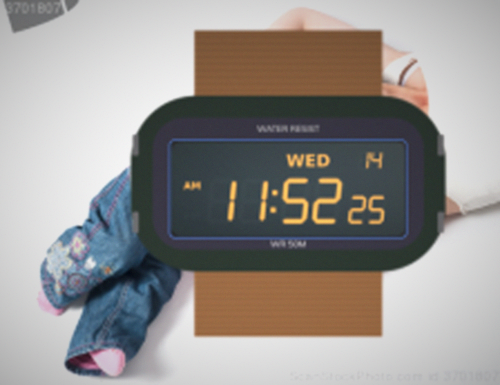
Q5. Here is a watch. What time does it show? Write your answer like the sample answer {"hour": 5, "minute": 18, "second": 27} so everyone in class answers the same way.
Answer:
{"hour": 11, "minute": 52, "second": 25}
